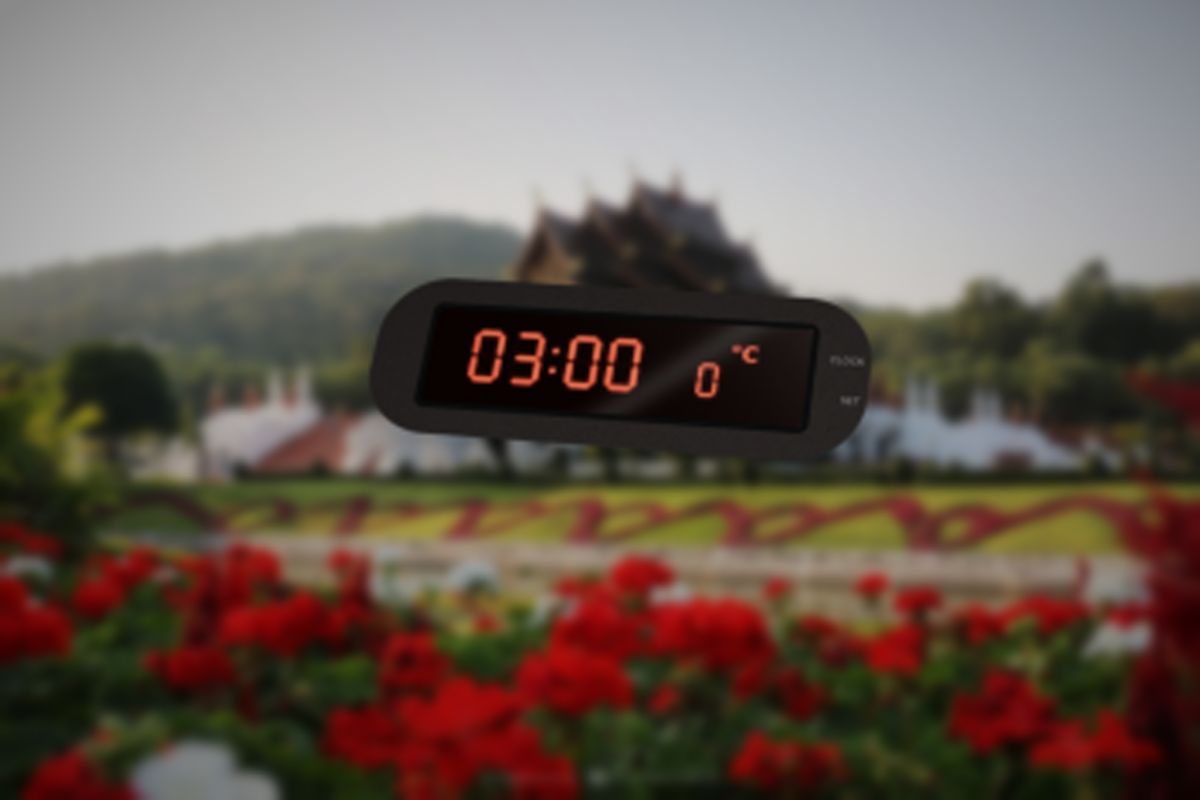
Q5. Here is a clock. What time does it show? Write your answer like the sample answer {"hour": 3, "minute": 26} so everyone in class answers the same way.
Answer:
{"hour": 3, "minute": 0}
